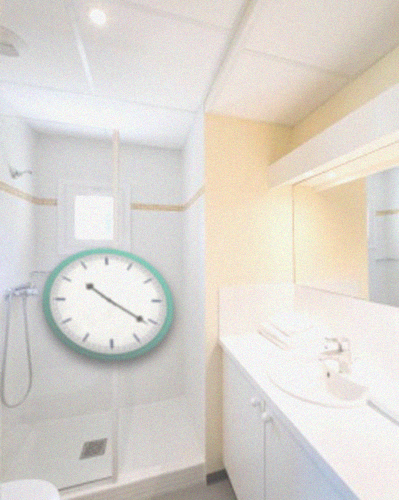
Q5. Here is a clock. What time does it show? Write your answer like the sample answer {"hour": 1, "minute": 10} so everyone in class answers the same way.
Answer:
{"hour": 10, "minute": 21}
